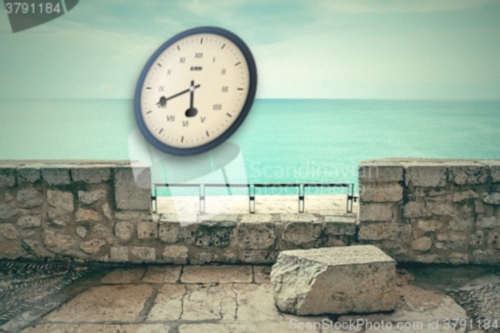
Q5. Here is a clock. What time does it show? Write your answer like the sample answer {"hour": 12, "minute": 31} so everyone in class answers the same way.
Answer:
{"hour": 5, "minute": 41}
